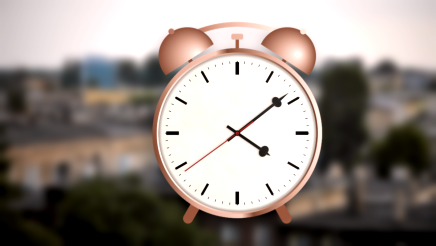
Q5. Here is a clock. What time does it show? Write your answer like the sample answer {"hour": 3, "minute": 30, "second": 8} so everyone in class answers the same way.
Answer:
{"hour": 4, "minute": 8, "second": 39}
